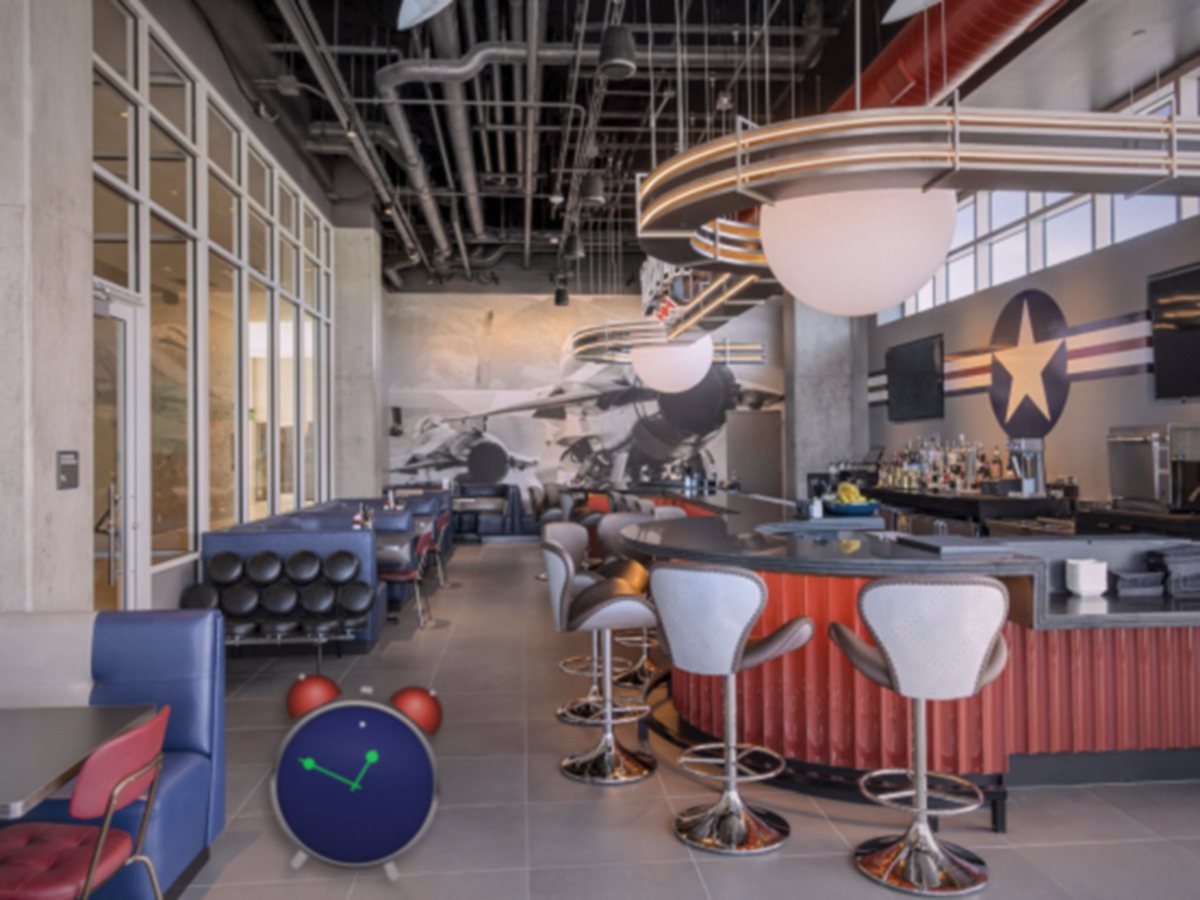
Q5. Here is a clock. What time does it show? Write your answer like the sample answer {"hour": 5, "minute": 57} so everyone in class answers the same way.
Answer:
{"hour": 12, "minute": 48}
